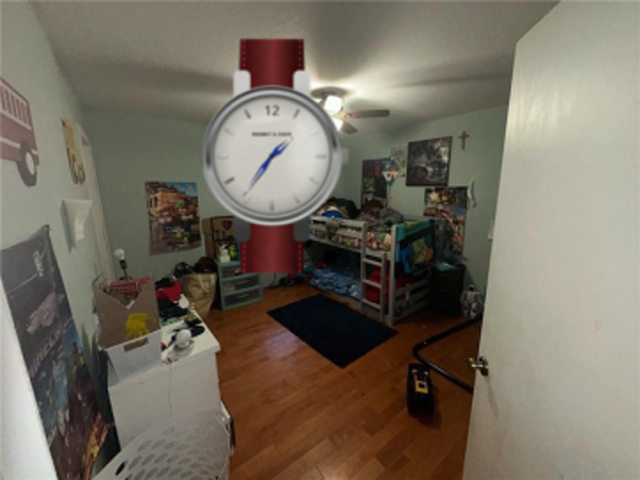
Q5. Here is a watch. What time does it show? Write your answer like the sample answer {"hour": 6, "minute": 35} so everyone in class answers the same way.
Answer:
{"hour": 1, "minute": 36}
